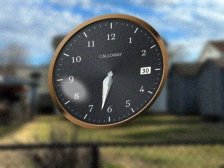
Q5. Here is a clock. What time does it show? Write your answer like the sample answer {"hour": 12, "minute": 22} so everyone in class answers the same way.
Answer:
{"hour": 6, "minute": 32}
